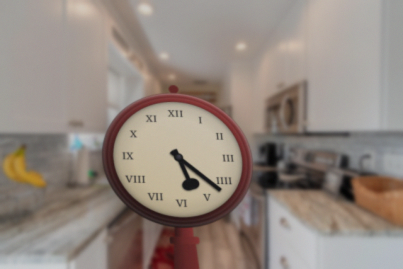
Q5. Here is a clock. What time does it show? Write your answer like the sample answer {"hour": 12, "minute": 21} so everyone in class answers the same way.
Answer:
{"hour": 5, "minute": 22}
